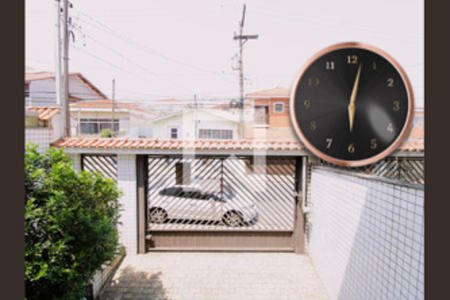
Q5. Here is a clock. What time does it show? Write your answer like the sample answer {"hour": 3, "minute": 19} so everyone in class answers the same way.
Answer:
{"hour": 6, "minute": 2}
